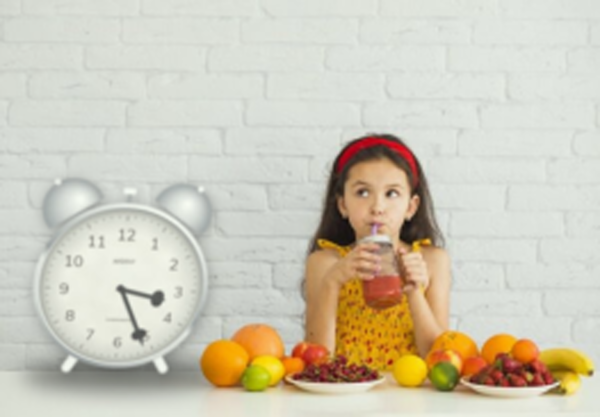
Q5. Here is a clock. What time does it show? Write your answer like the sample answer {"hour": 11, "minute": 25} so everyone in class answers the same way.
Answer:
{"hour": 3, "minute": 26}
